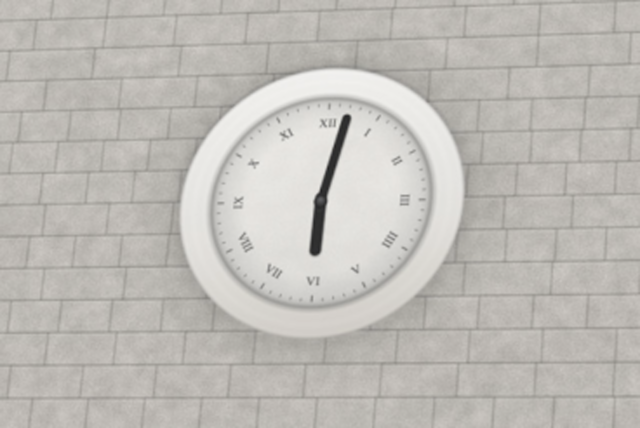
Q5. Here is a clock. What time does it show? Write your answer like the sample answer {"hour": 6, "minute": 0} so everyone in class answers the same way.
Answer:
{"hour": 6, "minute": 2}
